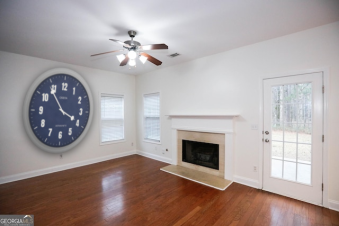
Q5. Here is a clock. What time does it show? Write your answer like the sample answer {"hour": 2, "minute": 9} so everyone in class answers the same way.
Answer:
{"hour": 3, "minute": 54}
